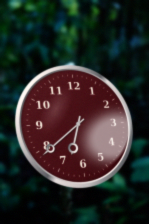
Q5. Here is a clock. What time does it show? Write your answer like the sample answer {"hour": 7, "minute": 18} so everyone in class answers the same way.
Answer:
{"hour": 6, "minute": 39}
